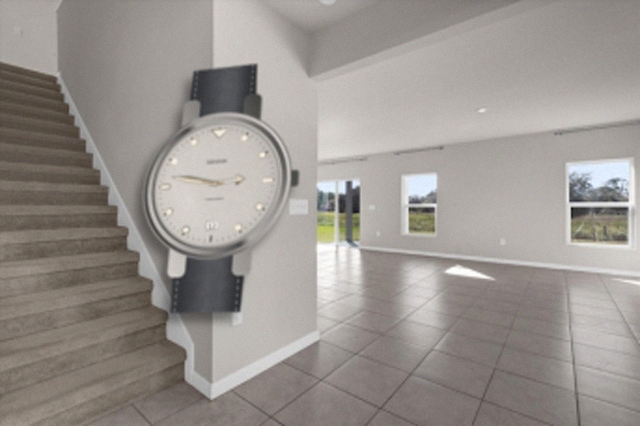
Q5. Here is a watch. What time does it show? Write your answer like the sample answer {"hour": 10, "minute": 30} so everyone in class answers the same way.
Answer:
{"hour": 2, "minute": 47}
